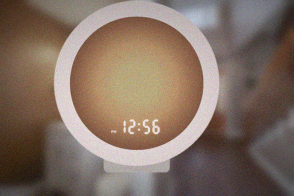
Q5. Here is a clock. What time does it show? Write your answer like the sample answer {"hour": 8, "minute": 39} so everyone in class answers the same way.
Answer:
{"hour": 12, "minute": 56}
